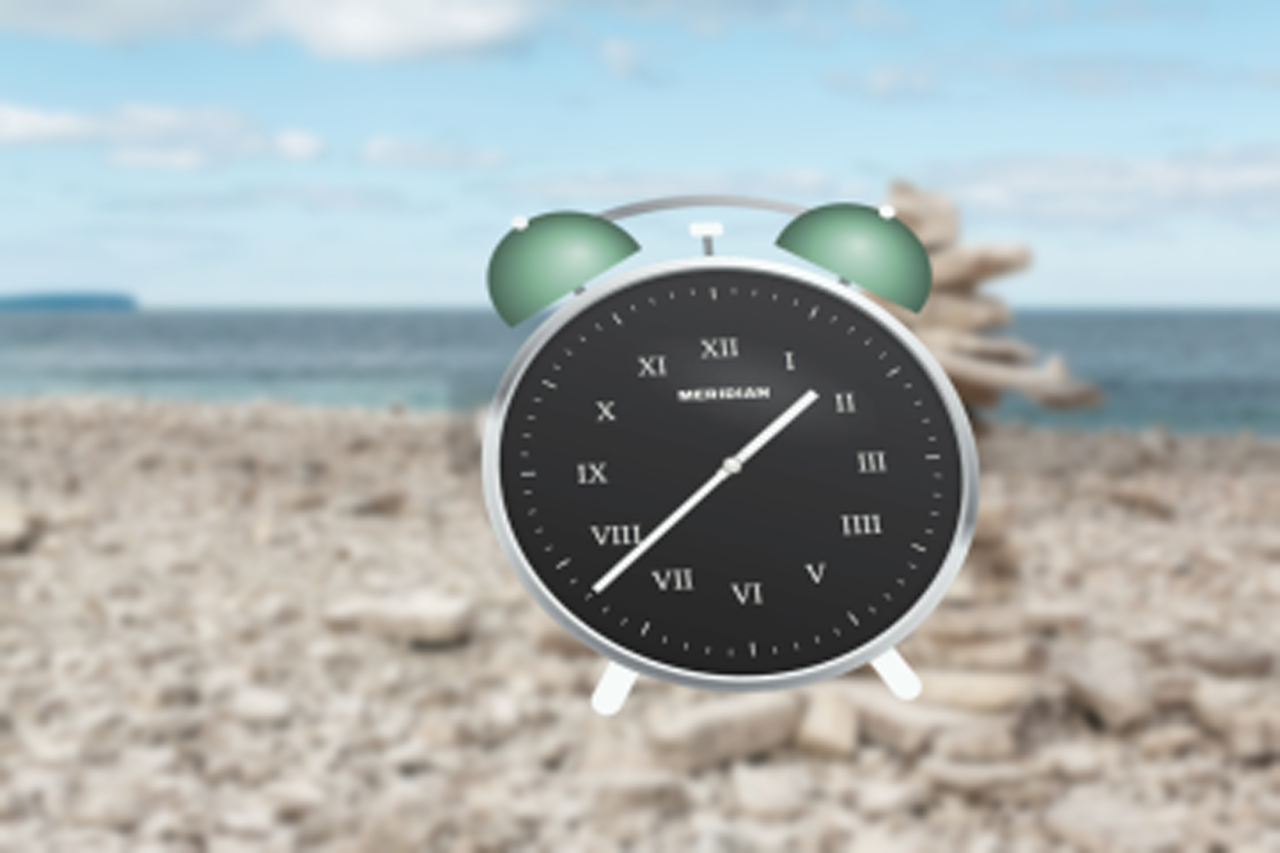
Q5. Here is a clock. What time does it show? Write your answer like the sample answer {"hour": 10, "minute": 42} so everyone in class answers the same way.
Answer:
{"hour": 1, "minute": 38}
